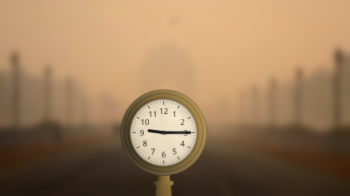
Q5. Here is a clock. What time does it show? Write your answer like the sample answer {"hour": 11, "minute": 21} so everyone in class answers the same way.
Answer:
{"hour": 9, "minute": 15}
